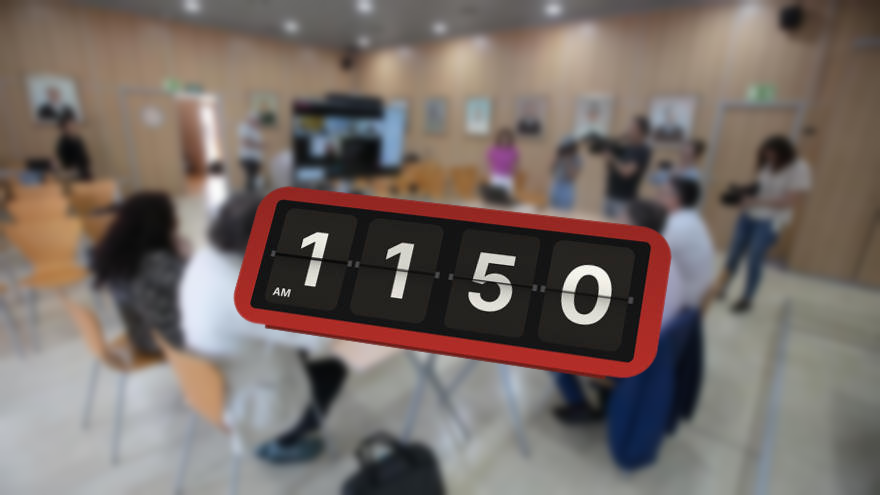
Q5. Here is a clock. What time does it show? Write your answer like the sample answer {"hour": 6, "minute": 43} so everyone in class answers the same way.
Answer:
{"hour": 11, "minute": 50}
